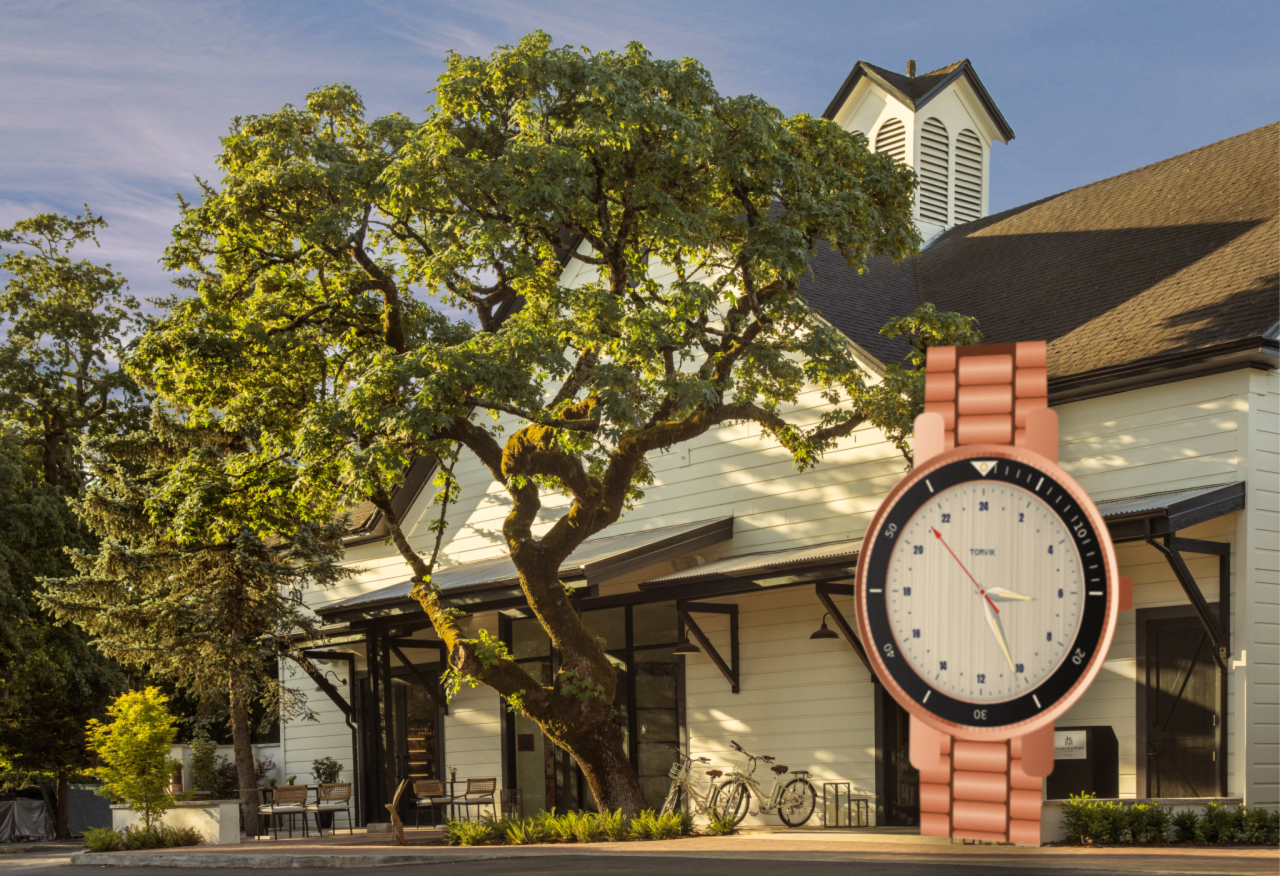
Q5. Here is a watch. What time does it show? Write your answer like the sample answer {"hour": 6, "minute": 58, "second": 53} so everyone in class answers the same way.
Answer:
{"hour": 6, "minute": 25, "second": 53}
